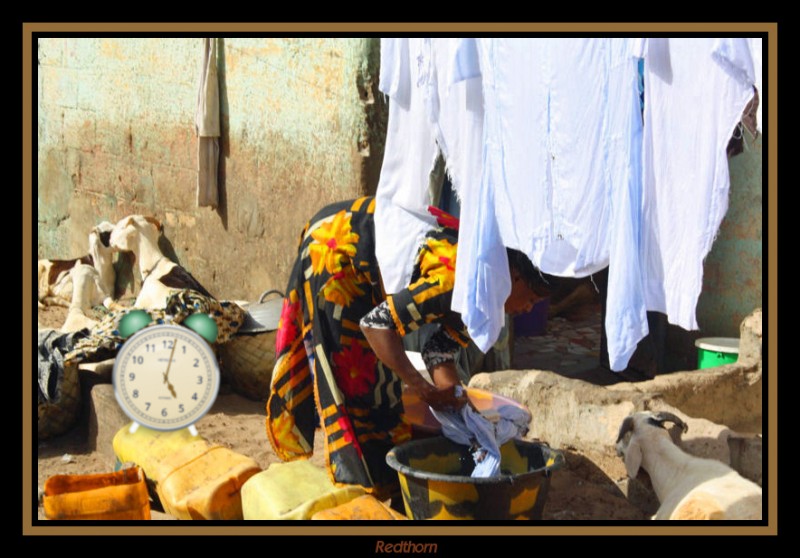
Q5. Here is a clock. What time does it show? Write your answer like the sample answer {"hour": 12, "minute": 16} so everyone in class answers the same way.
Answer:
{"hour": 5, "minute": 2}
